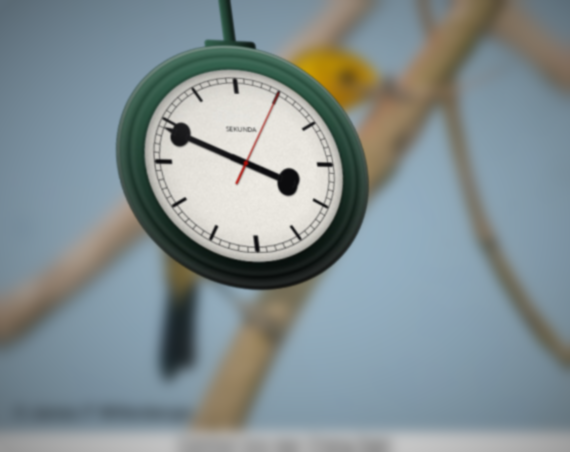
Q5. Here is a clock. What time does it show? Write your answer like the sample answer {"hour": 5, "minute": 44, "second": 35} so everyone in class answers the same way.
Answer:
{"hour": 3, "minute": 49, "second": 5}
